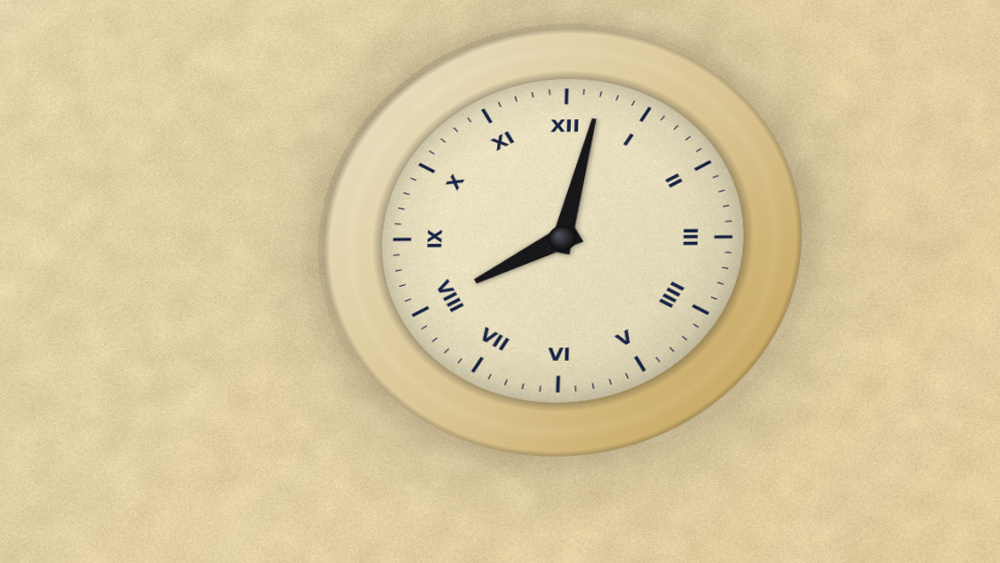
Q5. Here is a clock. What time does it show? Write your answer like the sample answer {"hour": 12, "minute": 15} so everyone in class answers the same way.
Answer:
{"hour": 8, "minute": 2}
